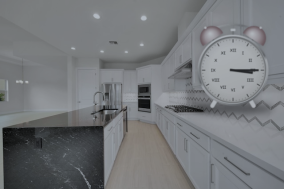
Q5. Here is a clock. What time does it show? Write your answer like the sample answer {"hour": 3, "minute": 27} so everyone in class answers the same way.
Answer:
{"hour": 3, "minute": 15}
